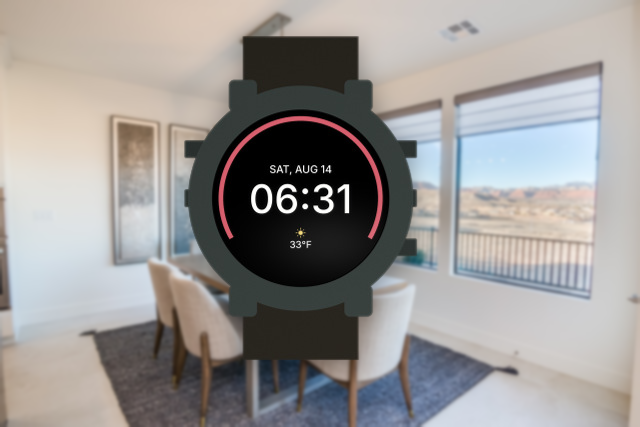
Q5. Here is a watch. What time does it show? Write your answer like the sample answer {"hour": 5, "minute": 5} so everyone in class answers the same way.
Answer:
{"hour": 6, "minute": 31}
